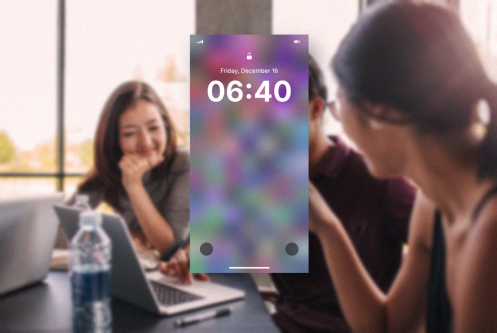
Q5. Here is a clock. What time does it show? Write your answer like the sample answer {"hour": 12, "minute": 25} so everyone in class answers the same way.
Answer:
{"hour": 6, "minute": 40}
